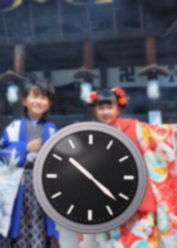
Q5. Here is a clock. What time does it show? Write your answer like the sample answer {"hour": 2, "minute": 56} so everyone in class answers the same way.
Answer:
{"hour": 10, "minute": 22}
